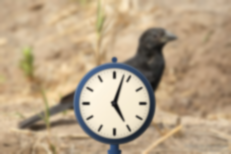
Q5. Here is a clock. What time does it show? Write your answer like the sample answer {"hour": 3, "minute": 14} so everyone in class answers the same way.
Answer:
{"hour": 5, "minute": 3}
